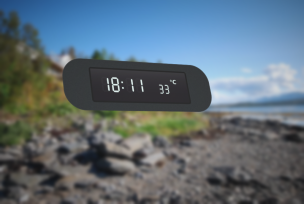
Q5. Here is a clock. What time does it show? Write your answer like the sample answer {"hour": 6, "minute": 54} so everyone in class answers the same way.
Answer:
{"hour": 18, "minute": 11}
